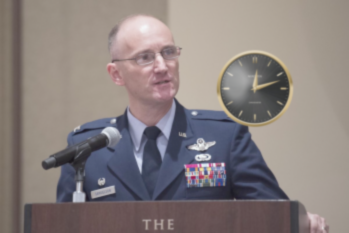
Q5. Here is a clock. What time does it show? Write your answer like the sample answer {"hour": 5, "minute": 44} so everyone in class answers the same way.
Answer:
{"hour": 12, "minute": 12}
